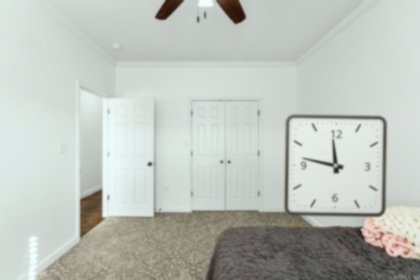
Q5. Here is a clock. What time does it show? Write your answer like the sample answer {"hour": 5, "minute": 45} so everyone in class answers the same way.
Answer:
{"hour": 11, "minute": 47}
